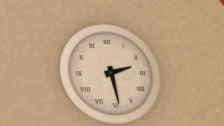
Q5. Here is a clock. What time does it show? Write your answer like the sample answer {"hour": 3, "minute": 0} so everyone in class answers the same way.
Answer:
{"hour": 2, "minute": 29}
